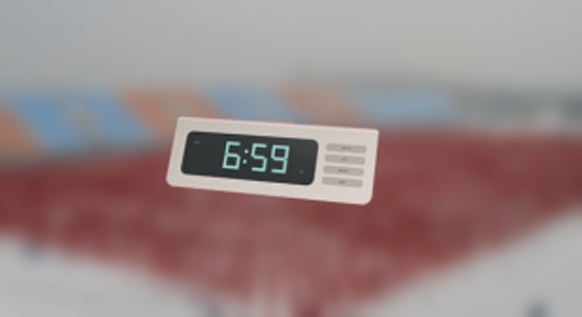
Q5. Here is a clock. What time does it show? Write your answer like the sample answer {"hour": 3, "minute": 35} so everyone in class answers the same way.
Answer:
{"hour": 6, "minute": 59}
